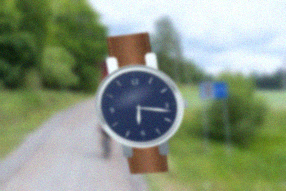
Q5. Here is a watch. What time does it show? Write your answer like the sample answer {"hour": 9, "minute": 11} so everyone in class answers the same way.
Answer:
{"hour": 6, "minute": 17}
